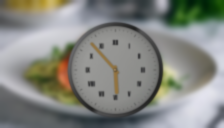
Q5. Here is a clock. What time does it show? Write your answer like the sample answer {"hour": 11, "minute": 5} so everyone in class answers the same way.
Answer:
{"hour": 5, "minute": 53}
